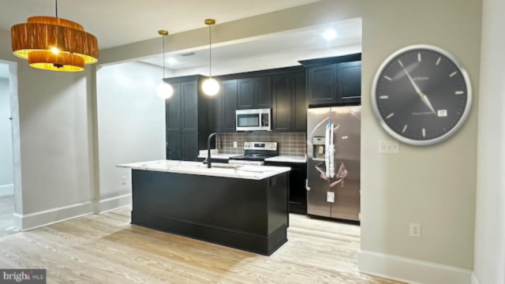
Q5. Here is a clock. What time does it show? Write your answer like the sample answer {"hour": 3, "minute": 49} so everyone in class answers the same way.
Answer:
{"hour": 4, "minute": 55}
